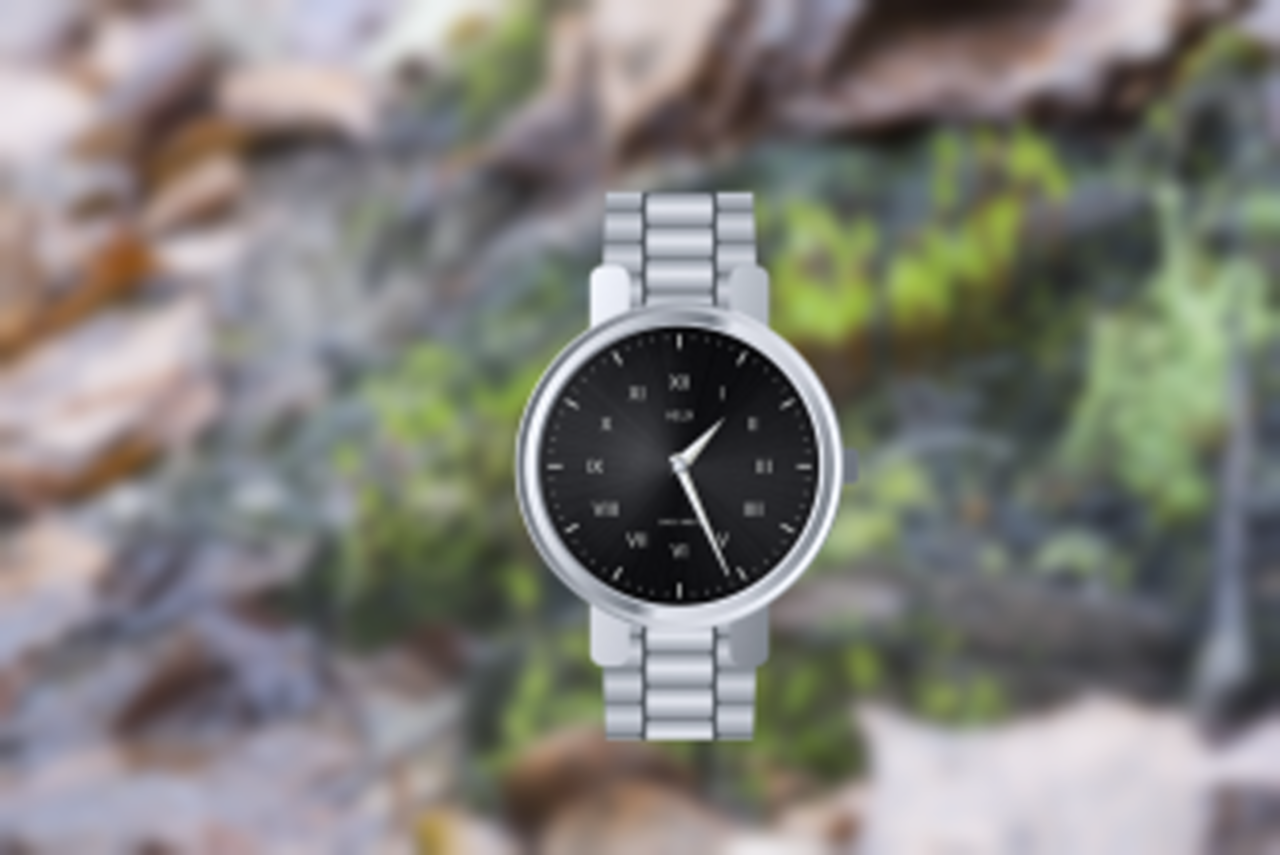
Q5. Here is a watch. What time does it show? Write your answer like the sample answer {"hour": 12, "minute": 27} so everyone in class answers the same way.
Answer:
{"hour": 1, "minute": 26}
